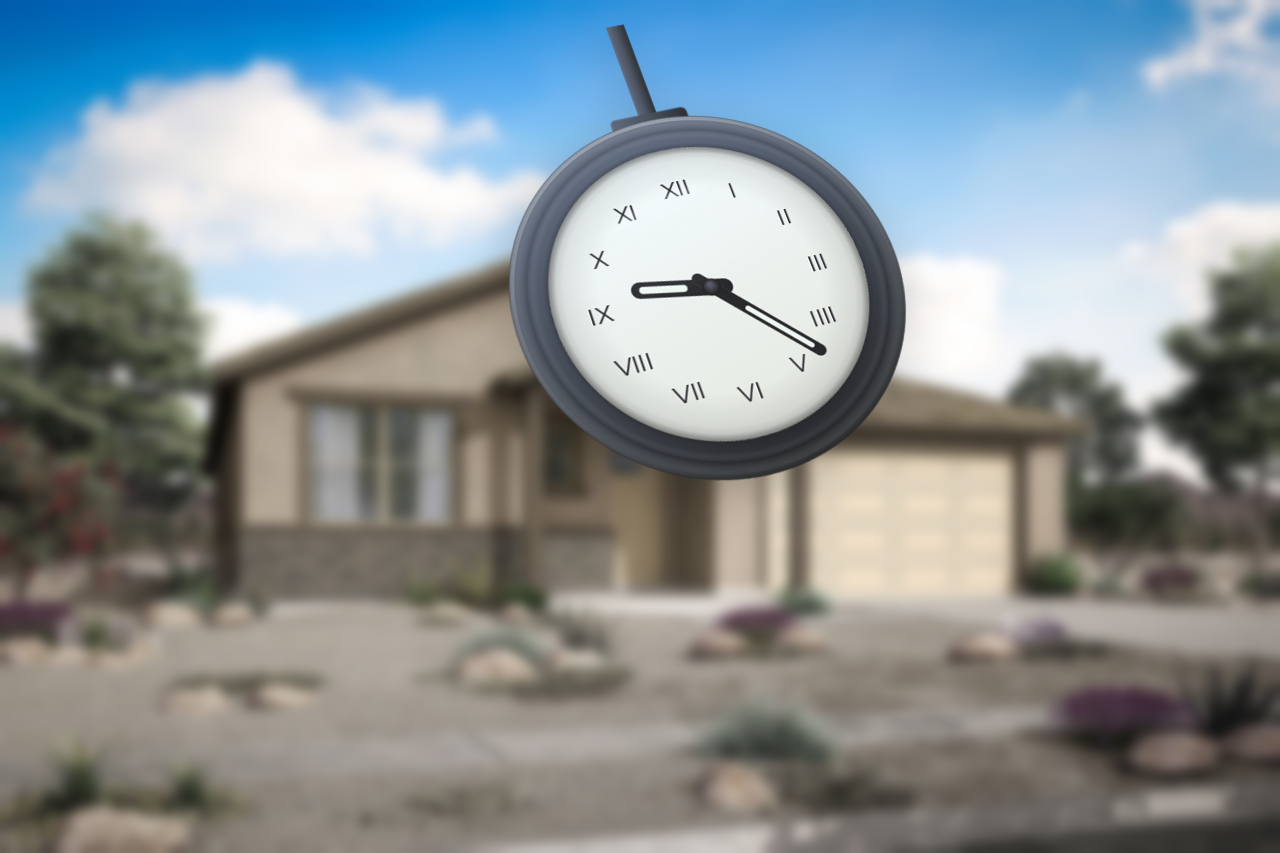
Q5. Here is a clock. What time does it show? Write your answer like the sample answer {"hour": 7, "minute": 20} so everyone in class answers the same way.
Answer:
{"hour": 9, "minute": 23}
